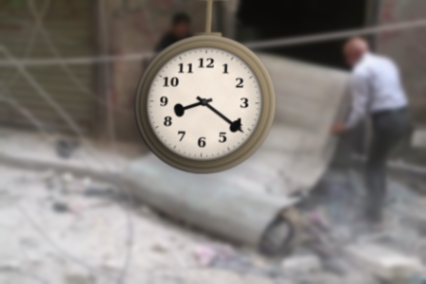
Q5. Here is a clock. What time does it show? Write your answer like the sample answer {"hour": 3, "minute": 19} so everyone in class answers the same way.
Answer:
{"hour": 8, "minute": 21}
